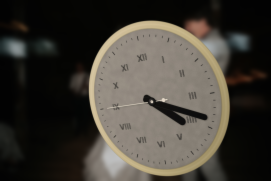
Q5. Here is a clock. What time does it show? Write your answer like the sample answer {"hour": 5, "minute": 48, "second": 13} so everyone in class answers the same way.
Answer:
{"hour": 4, "minute": 18, "second": 45}
